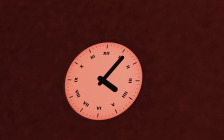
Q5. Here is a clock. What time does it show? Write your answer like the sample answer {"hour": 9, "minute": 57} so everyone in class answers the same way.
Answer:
{"hour": 4, "minute": 6}
